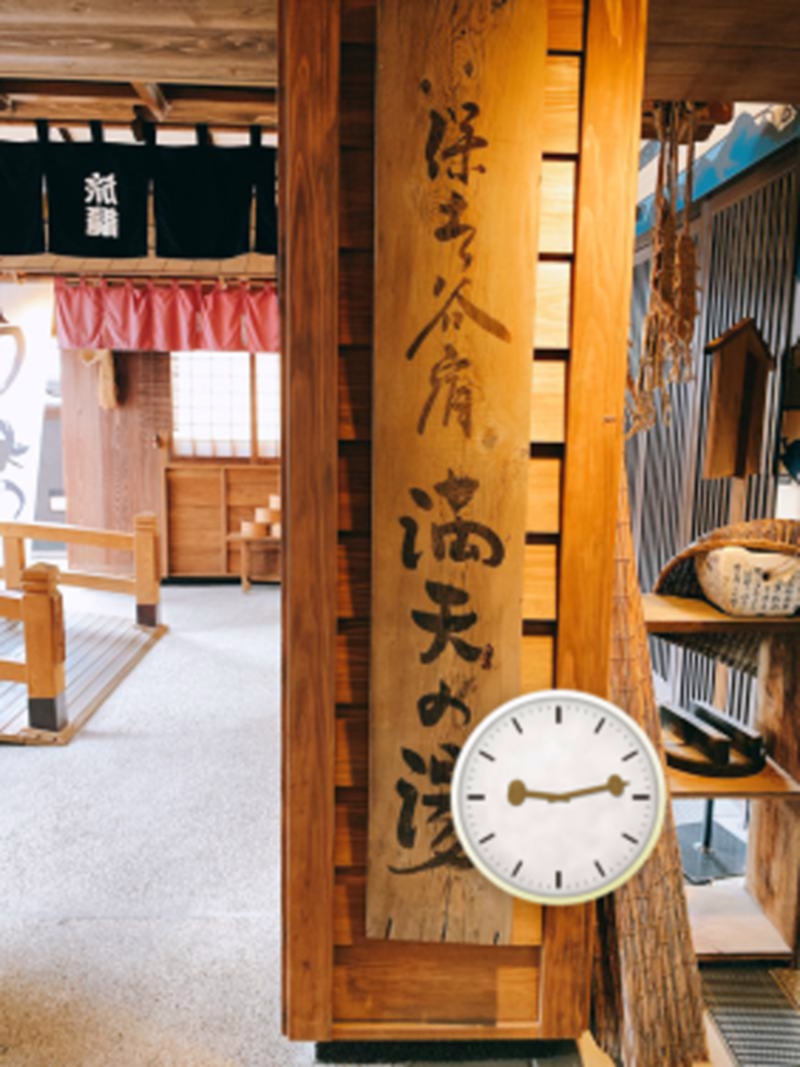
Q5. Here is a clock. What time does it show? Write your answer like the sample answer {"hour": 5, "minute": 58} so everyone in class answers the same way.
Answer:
{"hour": 9, "minute": 13}
